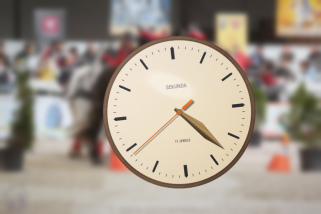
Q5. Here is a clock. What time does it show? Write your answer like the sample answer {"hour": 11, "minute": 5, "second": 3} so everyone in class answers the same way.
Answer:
{"hour": 4, "minute": 22, "second": 39}
